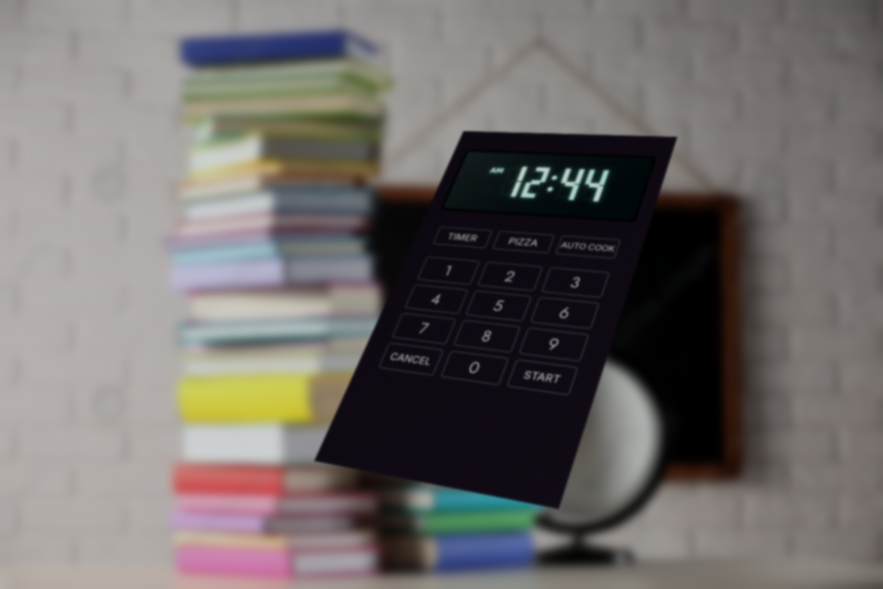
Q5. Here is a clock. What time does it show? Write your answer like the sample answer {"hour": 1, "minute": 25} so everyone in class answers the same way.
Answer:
{"hour": 12, "minute": 44}
